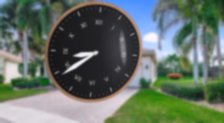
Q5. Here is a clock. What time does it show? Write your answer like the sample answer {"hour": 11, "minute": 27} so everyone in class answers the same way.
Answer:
{"hour": 8, "minute": 39}
